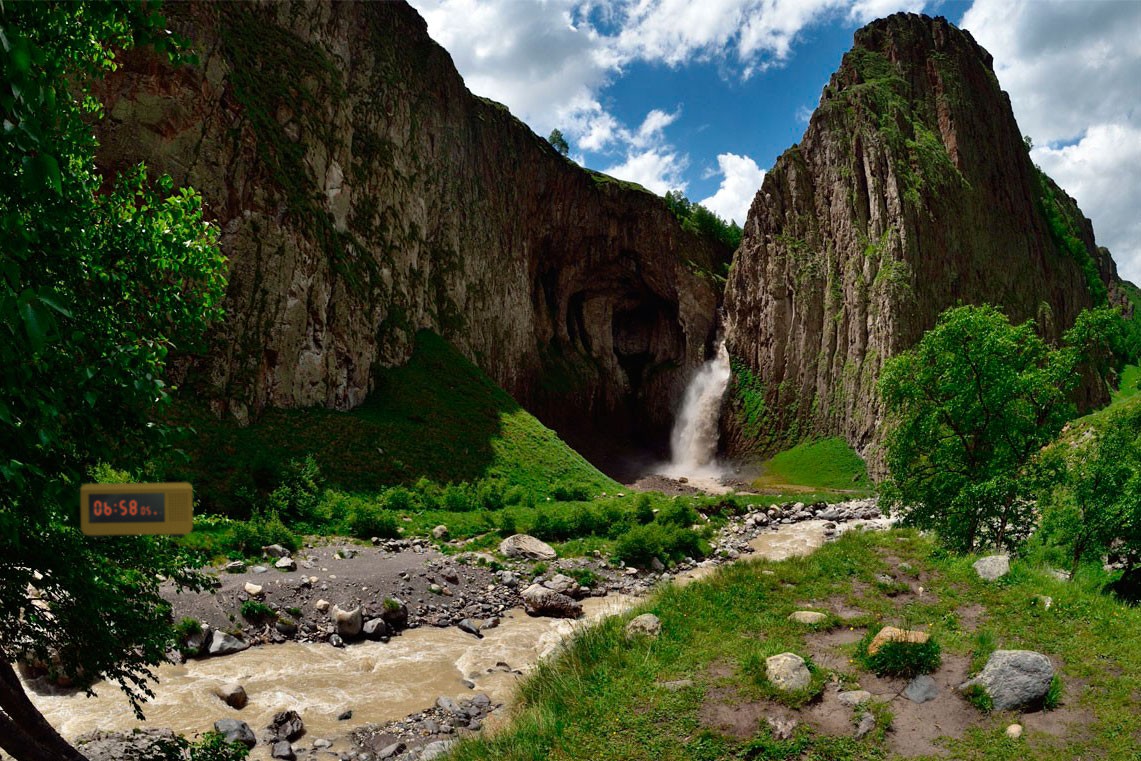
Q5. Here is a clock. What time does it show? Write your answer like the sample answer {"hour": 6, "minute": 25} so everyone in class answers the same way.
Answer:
{"hour": 6, "minute": 58}
